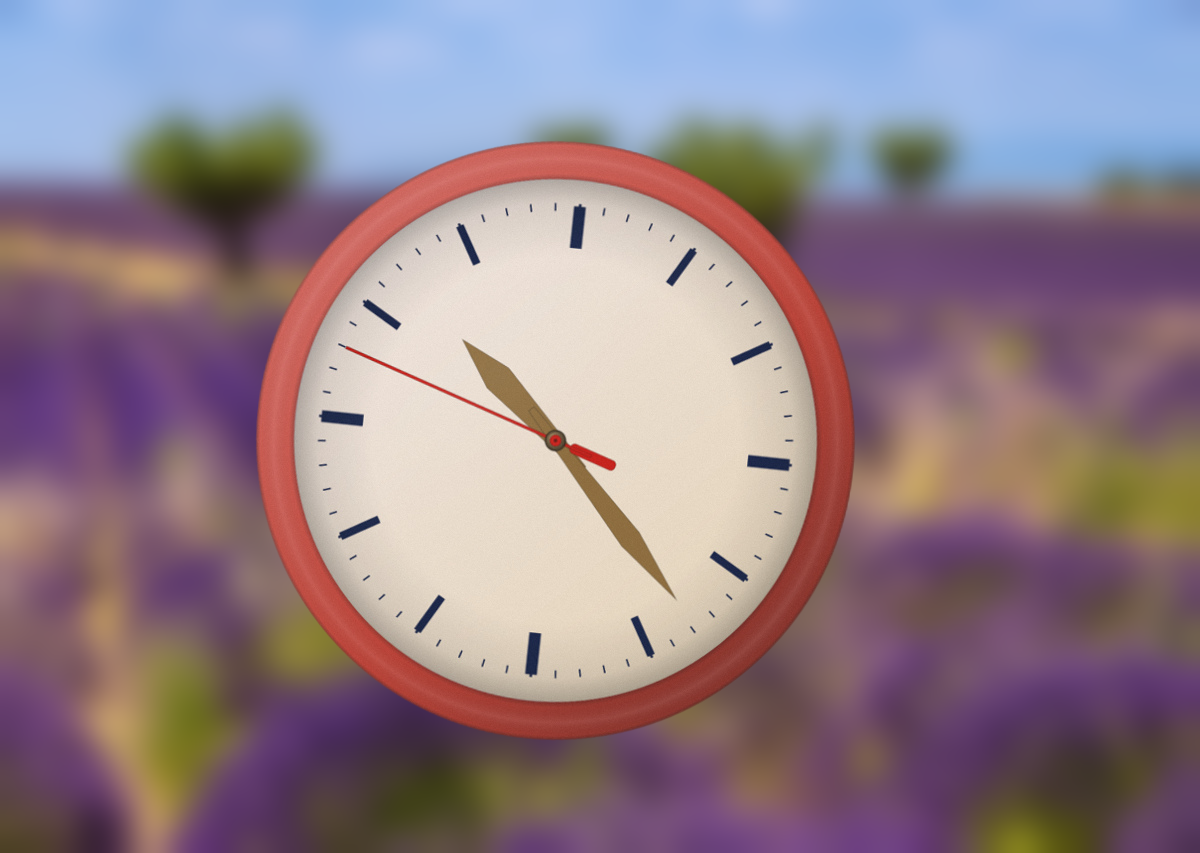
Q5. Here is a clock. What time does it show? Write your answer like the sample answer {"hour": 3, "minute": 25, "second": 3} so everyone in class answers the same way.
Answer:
{"hour": 10, "minute": 22, "second": 48}
